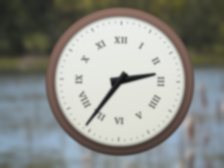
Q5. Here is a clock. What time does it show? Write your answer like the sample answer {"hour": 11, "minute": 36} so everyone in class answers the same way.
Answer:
{"hour": 2, "minute": 36}
